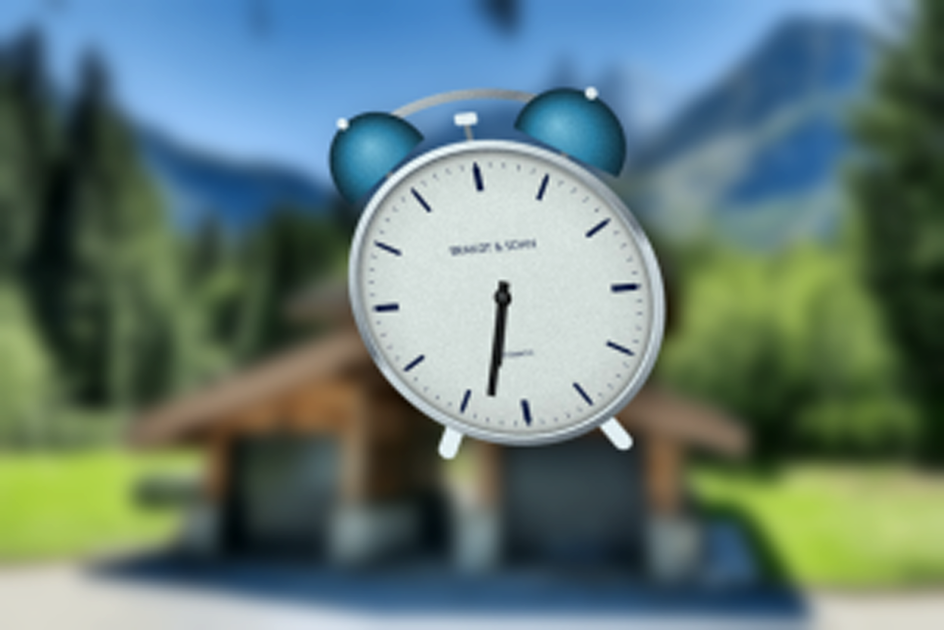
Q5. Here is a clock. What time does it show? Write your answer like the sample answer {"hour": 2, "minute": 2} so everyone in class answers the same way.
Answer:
{"hour": 6, "minute": 33}
